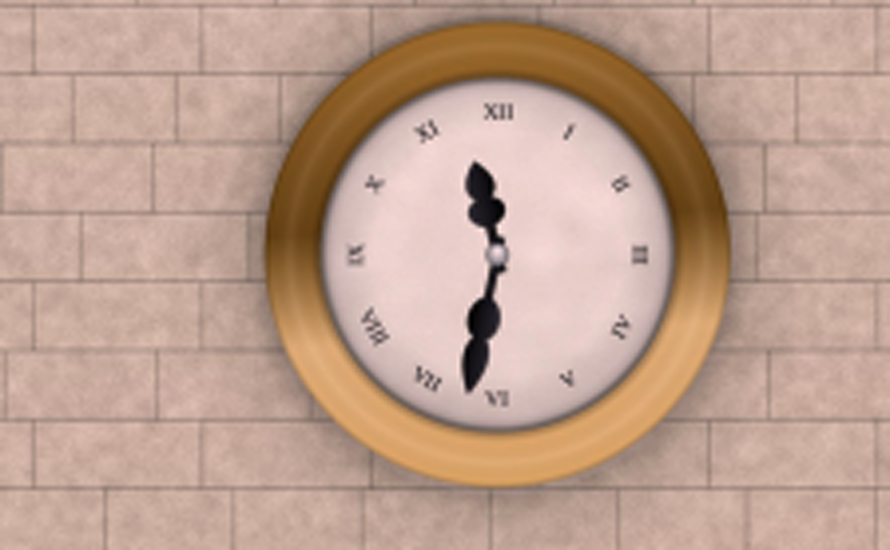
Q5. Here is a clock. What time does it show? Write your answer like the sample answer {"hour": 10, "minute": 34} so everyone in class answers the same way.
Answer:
{"hour": 11, "minute": 32}
